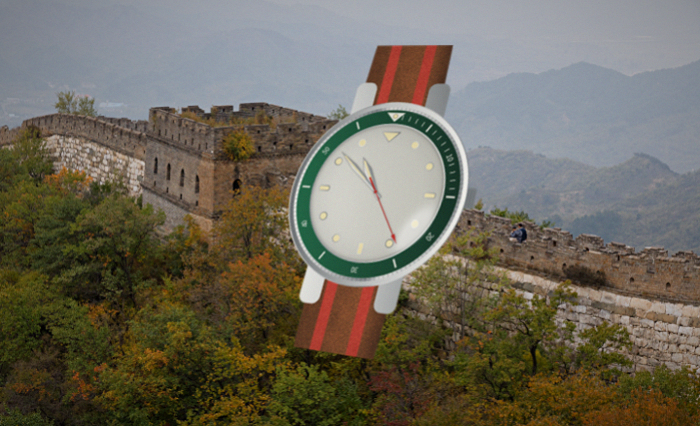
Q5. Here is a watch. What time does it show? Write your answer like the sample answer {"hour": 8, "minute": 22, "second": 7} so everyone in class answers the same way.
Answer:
{"hour": 10, "minute": 51, "second": 24}
